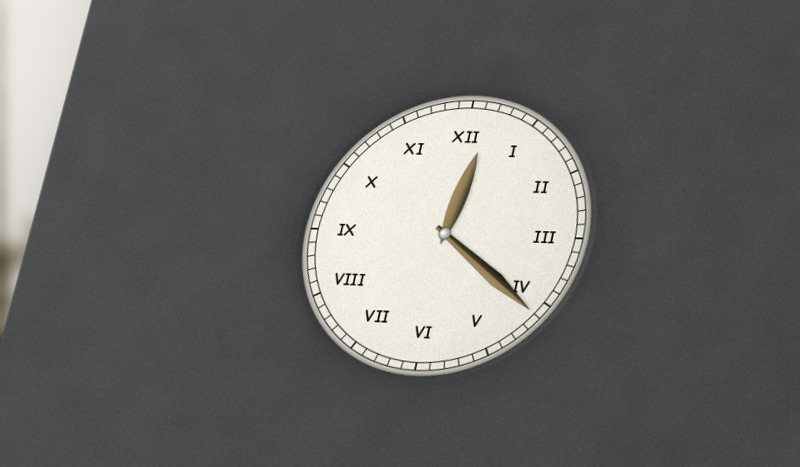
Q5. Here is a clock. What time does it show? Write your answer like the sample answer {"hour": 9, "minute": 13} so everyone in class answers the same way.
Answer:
{"hour": 12, "minute": 21}
